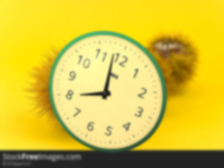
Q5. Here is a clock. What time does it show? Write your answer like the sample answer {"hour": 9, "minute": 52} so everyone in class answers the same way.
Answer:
{"hour": 7, "minute": 58}
